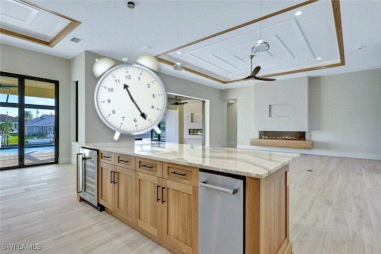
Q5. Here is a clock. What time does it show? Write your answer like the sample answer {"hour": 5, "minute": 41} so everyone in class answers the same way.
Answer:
{"hour": 11, "minute": 26}
